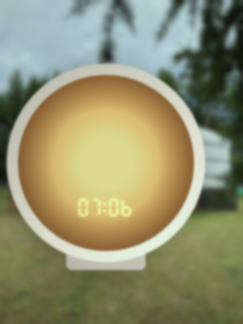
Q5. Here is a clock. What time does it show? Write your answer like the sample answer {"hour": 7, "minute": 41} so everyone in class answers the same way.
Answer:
{"hour": 7, "minute": 6}
